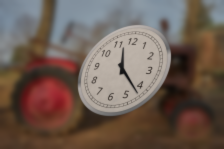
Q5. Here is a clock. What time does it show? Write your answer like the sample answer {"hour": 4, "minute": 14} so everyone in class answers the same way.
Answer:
{"hour": 11, "minute": 22}
